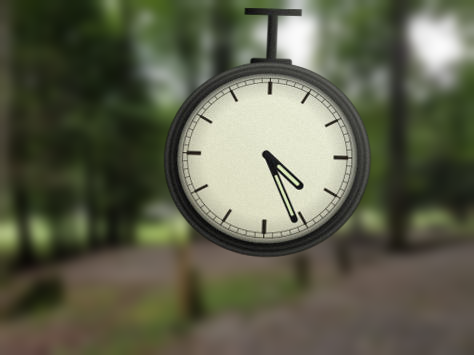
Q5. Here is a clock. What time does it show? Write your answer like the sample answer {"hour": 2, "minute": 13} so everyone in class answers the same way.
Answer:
{"hour": 4, "minute": 26}
